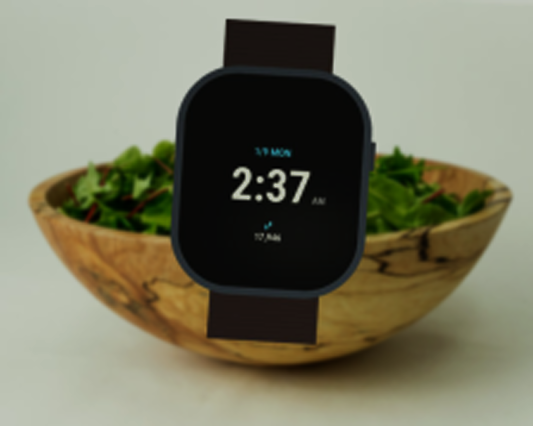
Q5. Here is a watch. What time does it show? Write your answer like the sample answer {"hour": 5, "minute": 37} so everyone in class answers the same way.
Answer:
{"hour": 2, "minute": 37}
